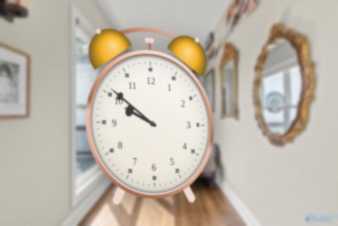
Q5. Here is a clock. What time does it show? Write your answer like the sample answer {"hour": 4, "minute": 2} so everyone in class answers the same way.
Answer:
{"hour": 9, "minute": 51}
